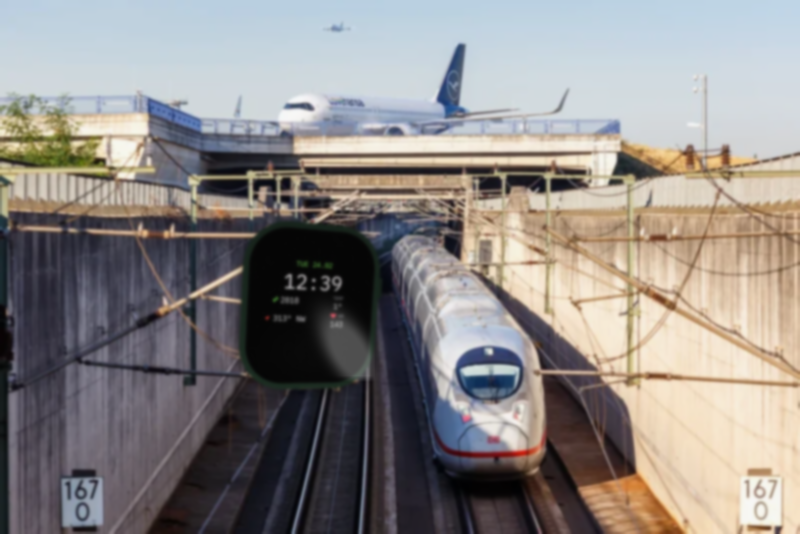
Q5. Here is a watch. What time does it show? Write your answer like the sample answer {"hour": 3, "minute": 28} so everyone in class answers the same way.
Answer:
{"hour": 12, "minute": 39}
